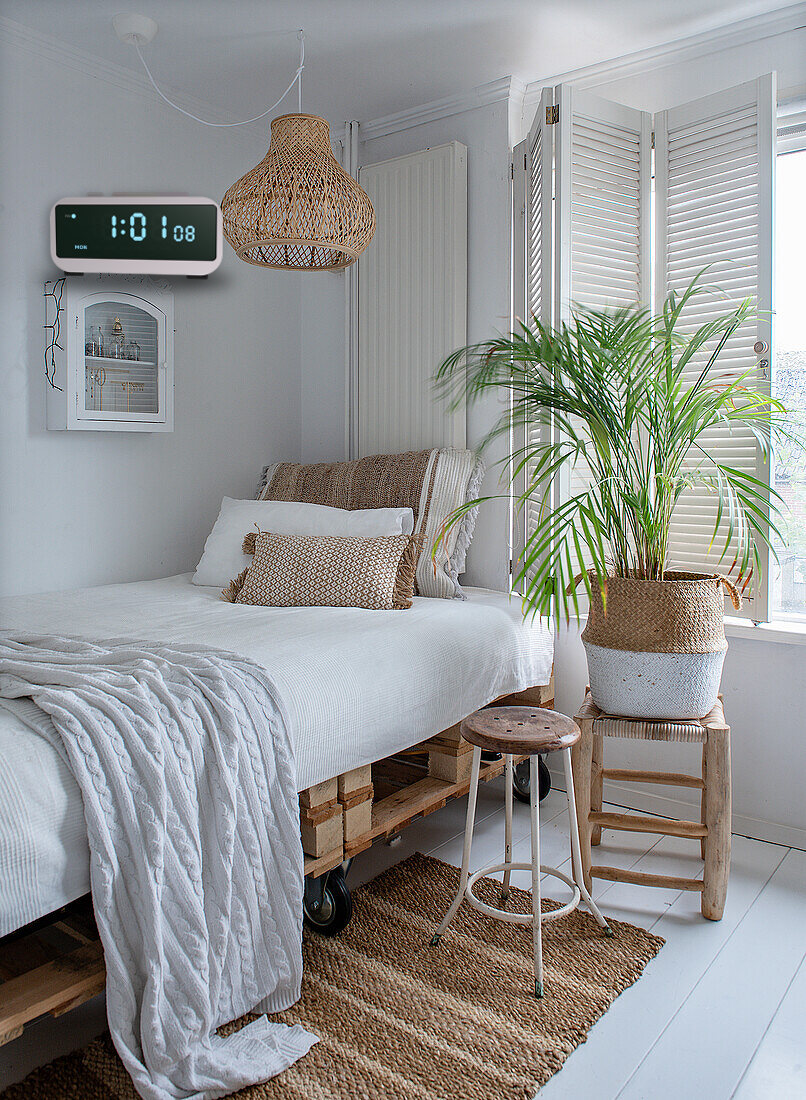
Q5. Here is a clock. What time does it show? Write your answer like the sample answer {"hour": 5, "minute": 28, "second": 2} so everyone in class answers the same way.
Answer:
{"hour": 1, "minute": 1, "second": 8}
